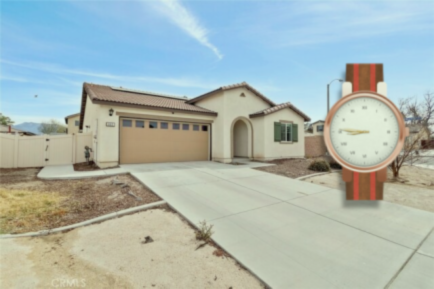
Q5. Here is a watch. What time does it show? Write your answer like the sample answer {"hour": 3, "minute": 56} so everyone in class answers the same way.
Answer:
{"hour": 8, "minute": 46}
